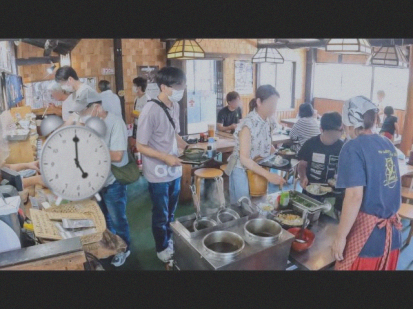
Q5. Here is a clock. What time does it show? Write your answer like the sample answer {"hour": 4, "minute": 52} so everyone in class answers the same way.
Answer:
{"hour": 5, "minute": 0}
